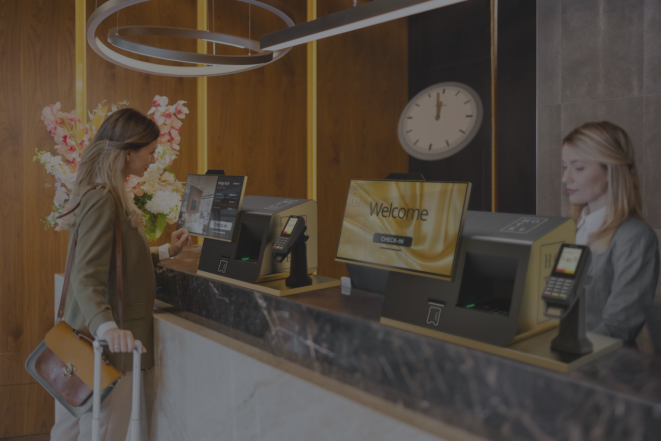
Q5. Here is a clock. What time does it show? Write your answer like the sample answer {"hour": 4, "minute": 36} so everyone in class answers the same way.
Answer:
{"hour": 11, "minute": 58}
